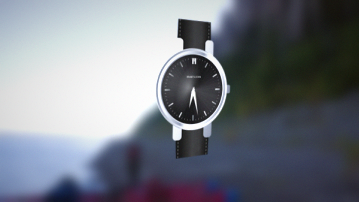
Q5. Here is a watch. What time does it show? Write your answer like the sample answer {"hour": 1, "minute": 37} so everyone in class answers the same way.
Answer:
{"hour": 6, "minute": 28}
